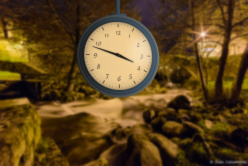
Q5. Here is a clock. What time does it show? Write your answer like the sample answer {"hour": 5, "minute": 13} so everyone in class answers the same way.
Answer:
{"hour": 3, "minute": 48}
